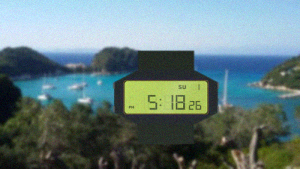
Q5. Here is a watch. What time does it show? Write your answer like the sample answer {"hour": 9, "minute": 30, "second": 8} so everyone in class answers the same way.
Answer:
{"hour": 5, "minute": 18, "second": 26}
